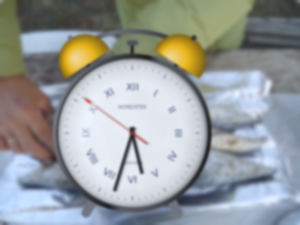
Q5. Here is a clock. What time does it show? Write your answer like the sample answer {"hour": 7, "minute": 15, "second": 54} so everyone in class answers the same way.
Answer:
{"hour": 5, "minute": 32, "second": 51}
